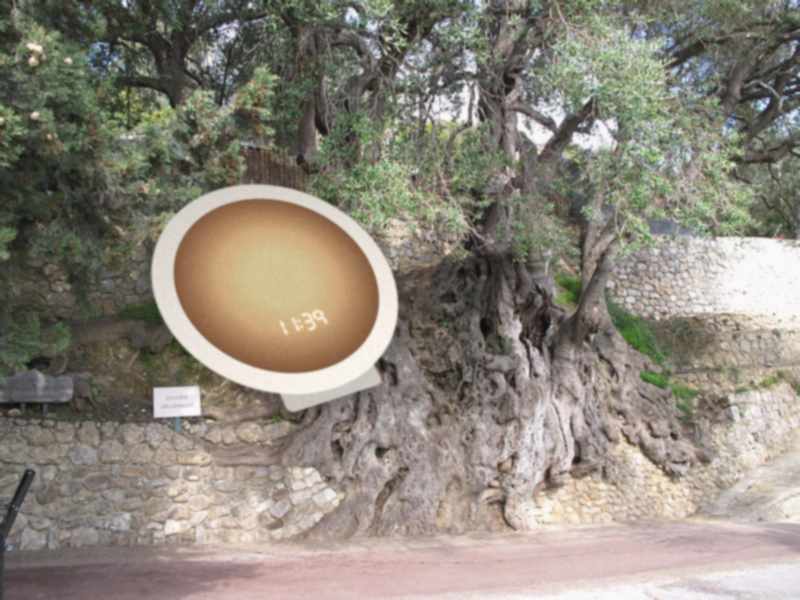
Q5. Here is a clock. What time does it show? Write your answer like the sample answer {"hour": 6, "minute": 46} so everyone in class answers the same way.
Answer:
{"hour": 11, "minute": 39}
